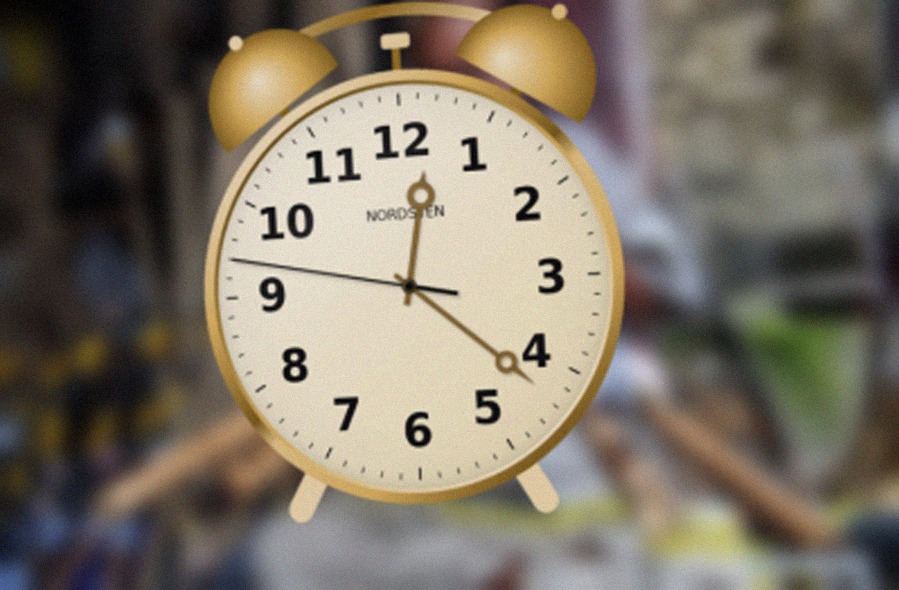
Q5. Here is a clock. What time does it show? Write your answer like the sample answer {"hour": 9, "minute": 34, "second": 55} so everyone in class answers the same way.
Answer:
{"hour": 12, "minute": 21, "second": 47}
